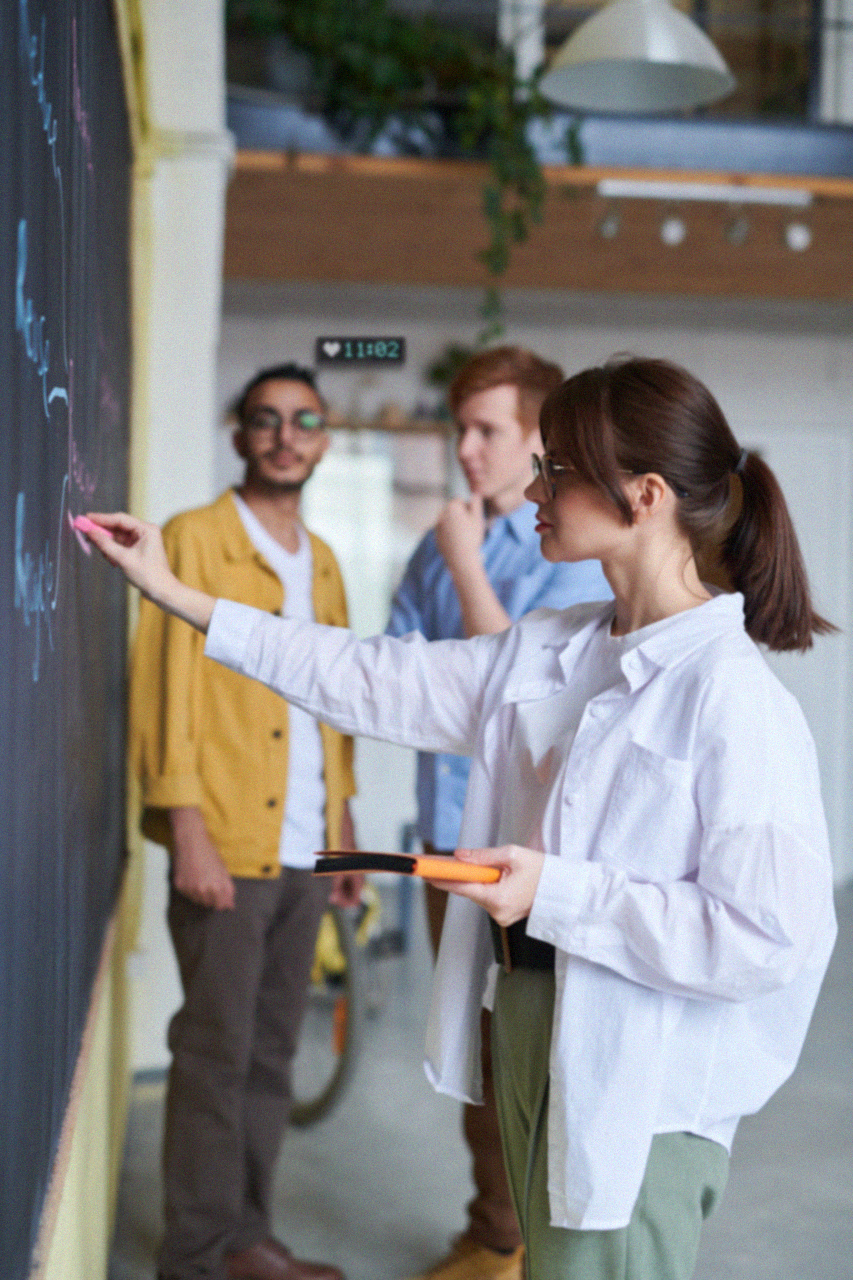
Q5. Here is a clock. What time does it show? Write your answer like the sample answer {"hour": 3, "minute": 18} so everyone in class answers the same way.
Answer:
{"hour": 11, "minute": 2}
